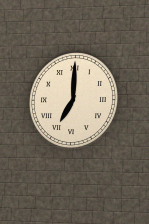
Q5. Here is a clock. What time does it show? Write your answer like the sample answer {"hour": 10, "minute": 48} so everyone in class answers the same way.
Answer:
{"hour": 7, "minute": 0}
